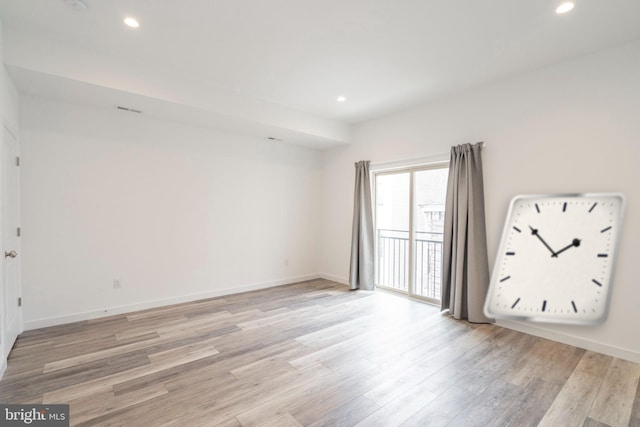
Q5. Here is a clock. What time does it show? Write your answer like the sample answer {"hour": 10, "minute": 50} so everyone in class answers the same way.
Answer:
{"hour": 1, "minute": 52}
